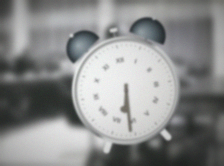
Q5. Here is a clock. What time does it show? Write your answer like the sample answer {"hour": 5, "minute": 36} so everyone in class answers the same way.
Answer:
{"hour": 6, "minute": 31}
